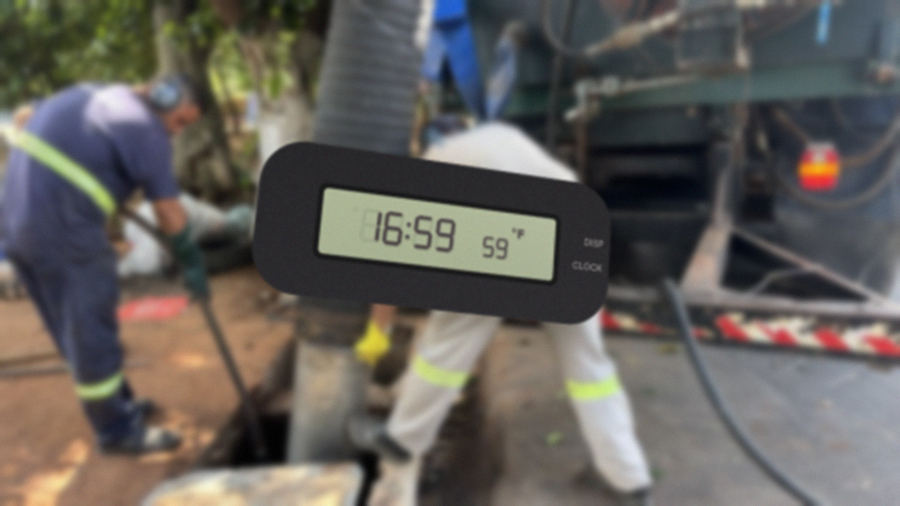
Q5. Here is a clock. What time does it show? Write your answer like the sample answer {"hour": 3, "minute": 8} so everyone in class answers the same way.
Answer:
{"hour": 16, "minute": 59}
